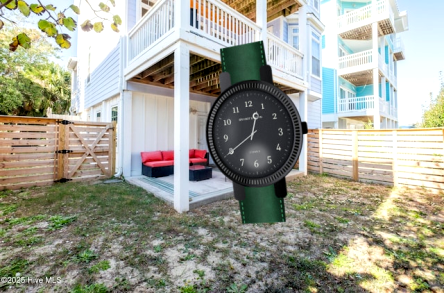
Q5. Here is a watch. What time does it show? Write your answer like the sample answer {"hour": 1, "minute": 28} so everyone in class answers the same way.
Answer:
{"hour": 12, "minute": 40}
